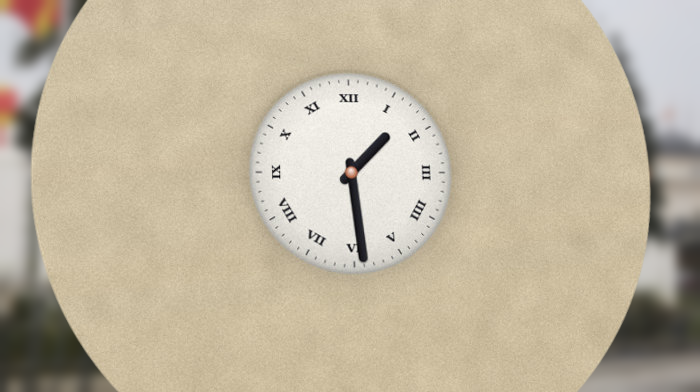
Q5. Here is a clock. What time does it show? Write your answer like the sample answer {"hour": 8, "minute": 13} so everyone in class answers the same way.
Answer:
{"hour": 1, "minute": 29}
